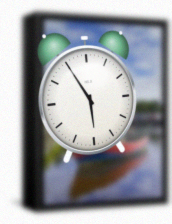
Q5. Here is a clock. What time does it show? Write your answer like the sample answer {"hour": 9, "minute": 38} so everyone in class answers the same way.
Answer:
{"hour": 5, "minute": 55}
